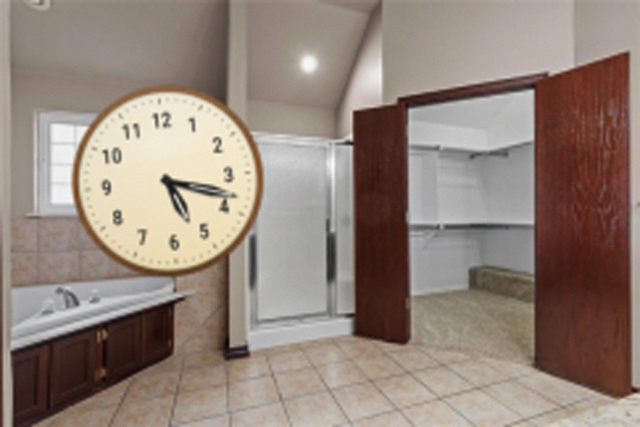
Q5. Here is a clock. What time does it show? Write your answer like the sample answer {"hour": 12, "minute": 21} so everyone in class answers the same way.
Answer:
{"hour": 5, "minute": 18}
